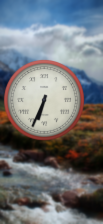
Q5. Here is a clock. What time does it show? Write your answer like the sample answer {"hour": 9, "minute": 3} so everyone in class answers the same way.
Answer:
{"hour": 6, "minute": 34}
